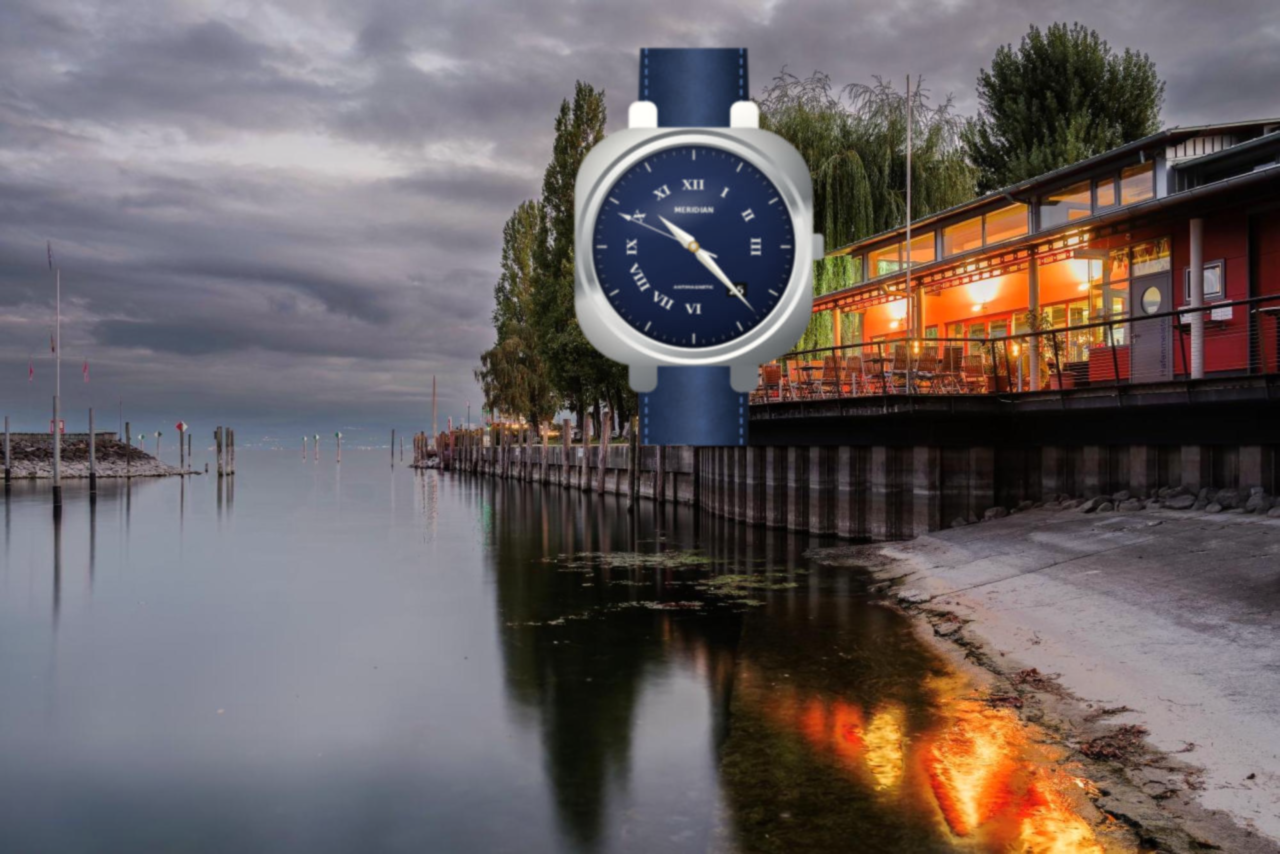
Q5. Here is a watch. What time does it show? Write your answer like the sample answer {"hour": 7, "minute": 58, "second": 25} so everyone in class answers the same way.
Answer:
{"hour": 10, "minute": 22, "second": 49}
